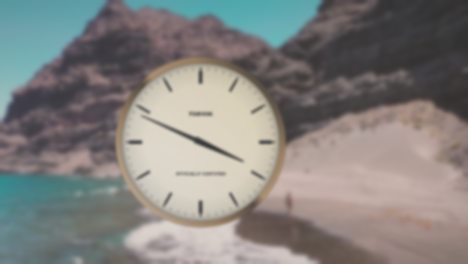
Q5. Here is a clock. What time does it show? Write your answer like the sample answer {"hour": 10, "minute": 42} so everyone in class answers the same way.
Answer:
{"hour": 3, "minute": 49}
